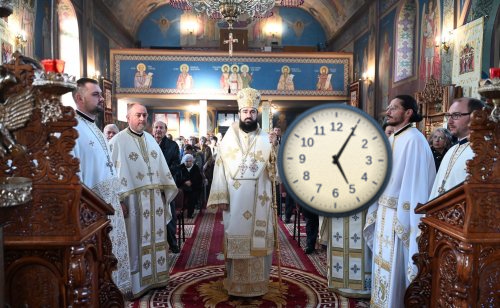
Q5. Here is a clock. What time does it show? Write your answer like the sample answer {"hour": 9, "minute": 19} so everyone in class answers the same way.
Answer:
{"hour": 5, "minute": 5}
